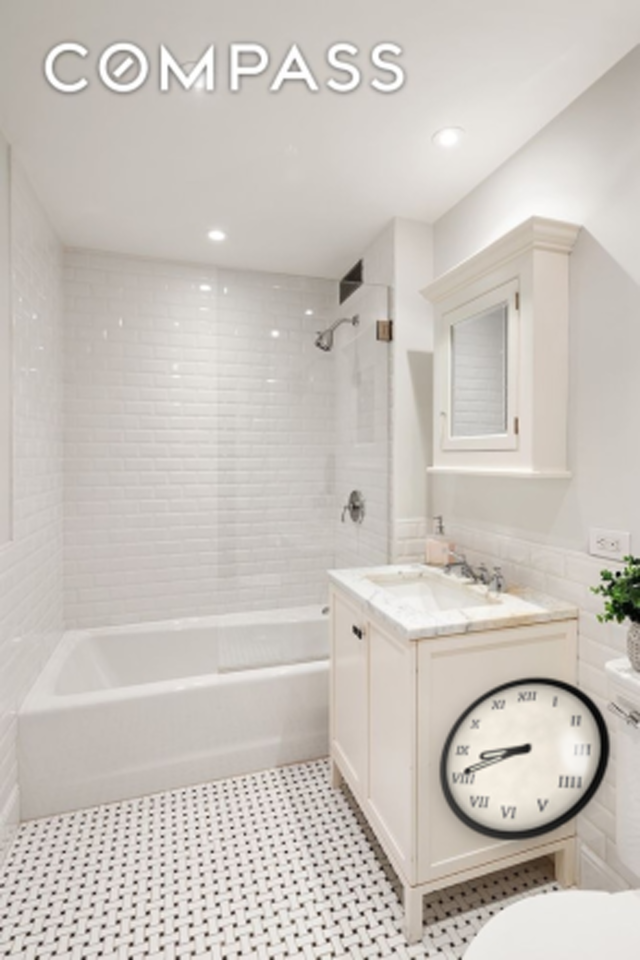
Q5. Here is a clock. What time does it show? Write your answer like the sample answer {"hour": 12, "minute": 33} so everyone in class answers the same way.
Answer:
{"hour": 8, "minute": 41}
